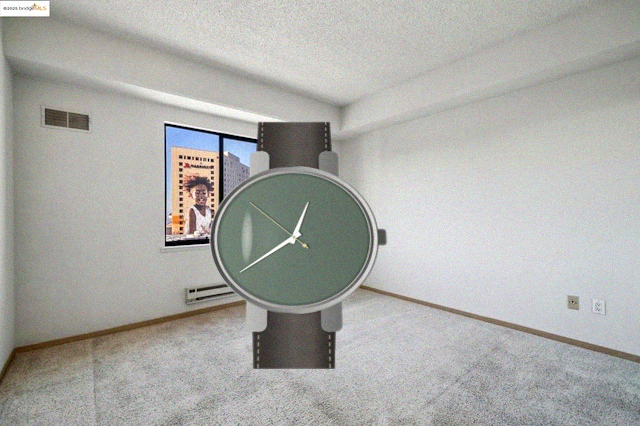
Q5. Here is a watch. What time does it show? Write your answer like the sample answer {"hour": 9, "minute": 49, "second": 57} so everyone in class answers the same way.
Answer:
{"hour": 12, "minute": 38, "second": 52}
